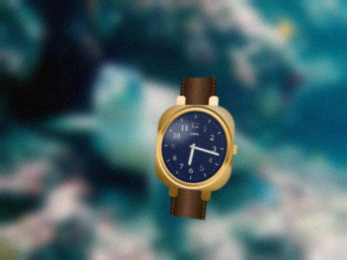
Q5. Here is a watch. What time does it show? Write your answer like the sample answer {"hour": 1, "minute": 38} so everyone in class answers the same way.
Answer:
{"hour": 6, "minute": 17}
